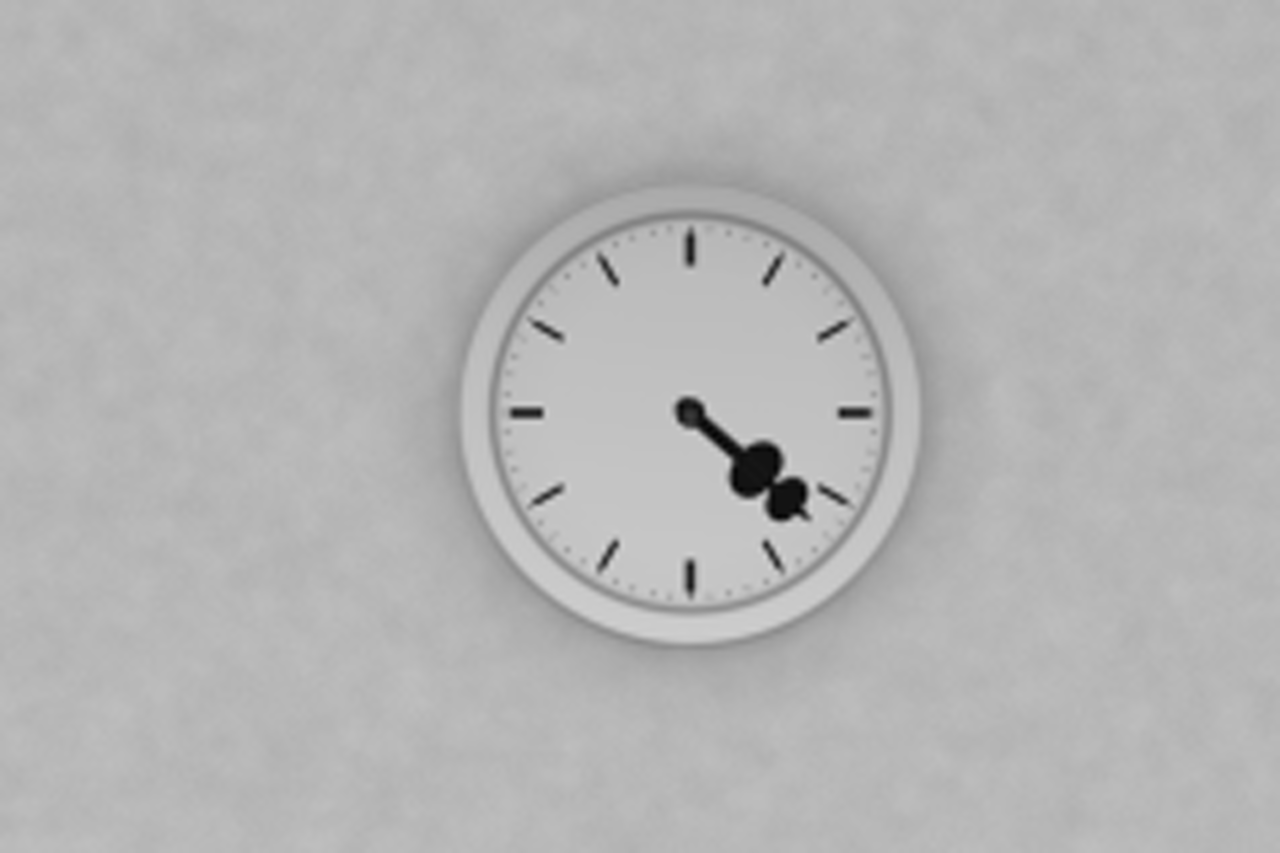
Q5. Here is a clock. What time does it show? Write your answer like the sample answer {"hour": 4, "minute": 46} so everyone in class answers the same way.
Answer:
{"hour": 4, "minute": 22}
